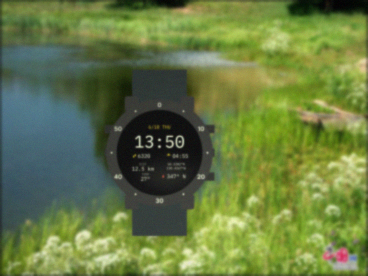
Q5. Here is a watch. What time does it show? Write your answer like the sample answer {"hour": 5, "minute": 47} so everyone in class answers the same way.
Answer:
{"hour": 13, "minute": 50}
